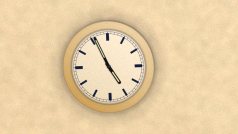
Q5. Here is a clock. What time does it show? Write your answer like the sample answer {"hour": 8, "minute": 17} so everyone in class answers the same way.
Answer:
{"hour": 4, "minute": 56}
